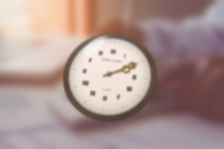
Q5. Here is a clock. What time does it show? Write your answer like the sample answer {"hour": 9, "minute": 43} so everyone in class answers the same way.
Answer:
{"hour": 2, "minute": 10}
